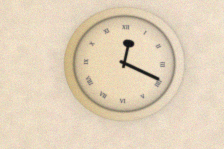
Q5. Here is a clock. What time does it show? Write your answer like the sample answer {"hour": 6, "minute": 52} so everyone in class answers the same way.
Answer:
{"hour": 12, "minute": 19}
